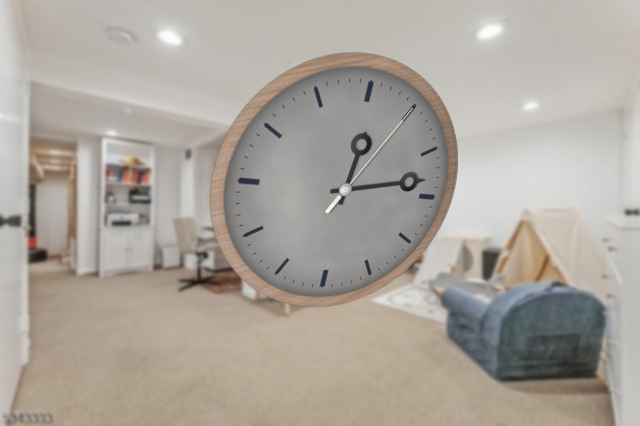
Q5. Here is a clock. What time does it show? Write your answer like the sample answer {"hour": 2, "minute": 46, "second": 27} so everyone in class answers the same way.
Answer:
{"hour": 12, "minute": 13, "second": 5}
